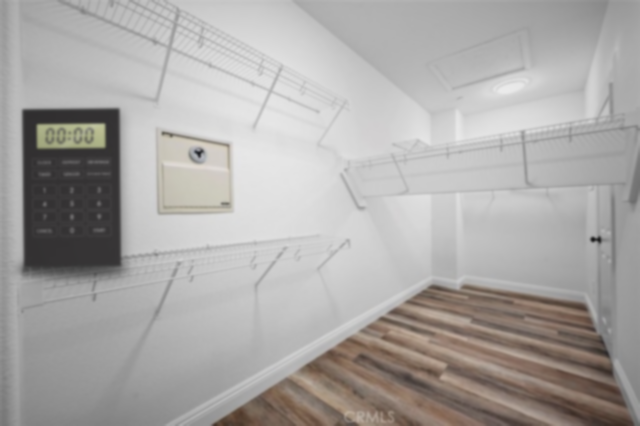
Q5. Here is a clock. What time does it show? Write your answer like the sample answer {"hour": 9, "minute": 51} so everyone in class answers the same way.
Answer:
{"hour": 0, "minute": 0}
